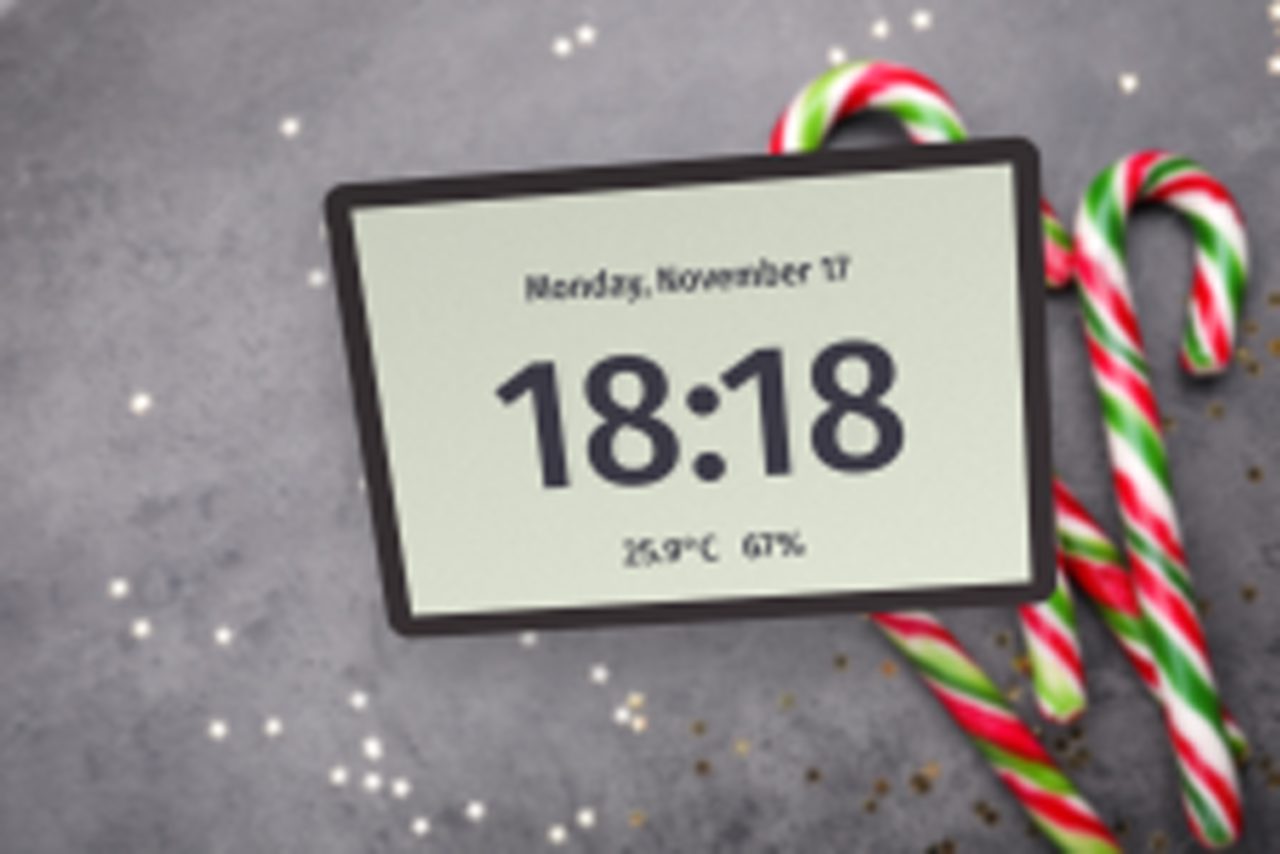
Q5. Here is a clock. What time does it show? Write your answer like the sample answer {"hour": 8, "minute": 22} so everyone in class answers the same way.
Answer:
{"hour": 18, "minute": 18}
